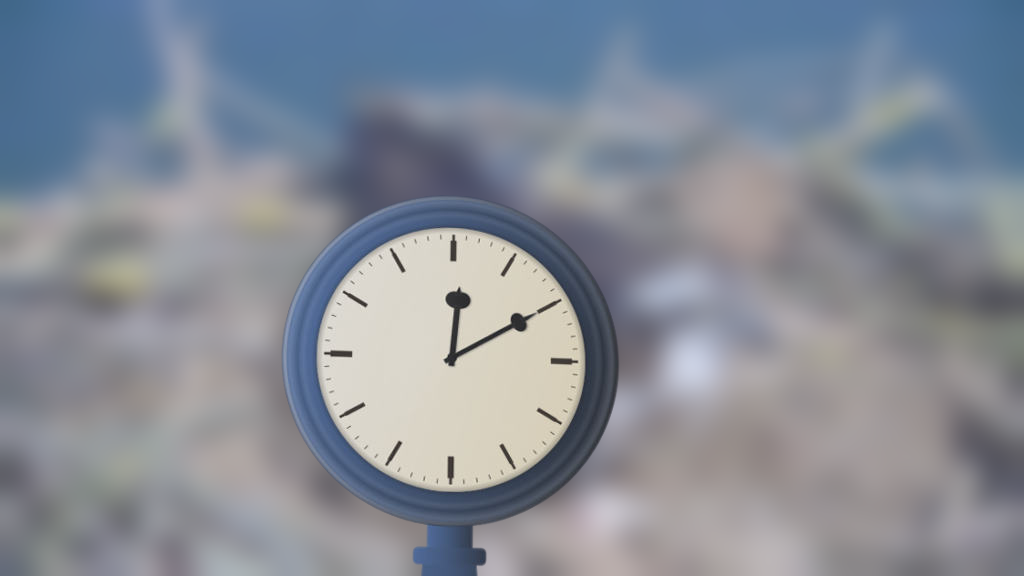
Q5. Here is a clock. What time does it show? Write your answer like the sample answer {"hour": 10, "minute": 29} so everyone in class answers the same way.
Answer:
{"hour": 12, "minute": 10}
